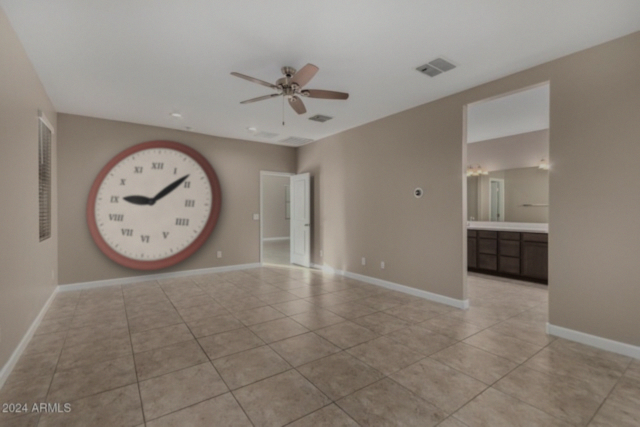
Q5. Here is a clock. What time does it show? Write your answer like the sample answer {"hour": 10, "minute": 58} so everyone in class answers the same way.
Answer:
{"hour": 9, "minute": 8}
